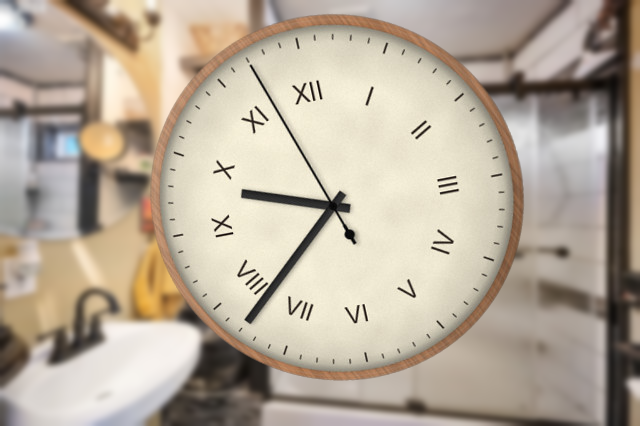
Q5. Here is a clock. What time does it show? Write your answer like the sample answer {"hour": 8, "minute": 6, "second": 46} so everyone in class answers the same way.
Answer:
{"hour": 9, "minute": 37, "second": 57}
